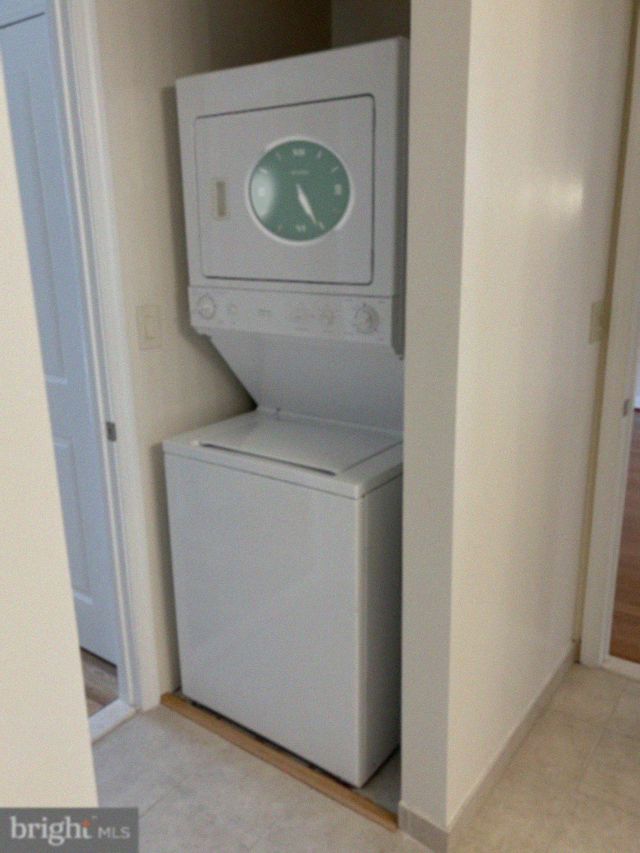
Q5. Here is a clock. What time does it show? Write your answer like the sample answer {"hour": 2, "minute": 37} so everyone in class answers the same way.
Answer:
{"hour": 5, "minute": 26}
